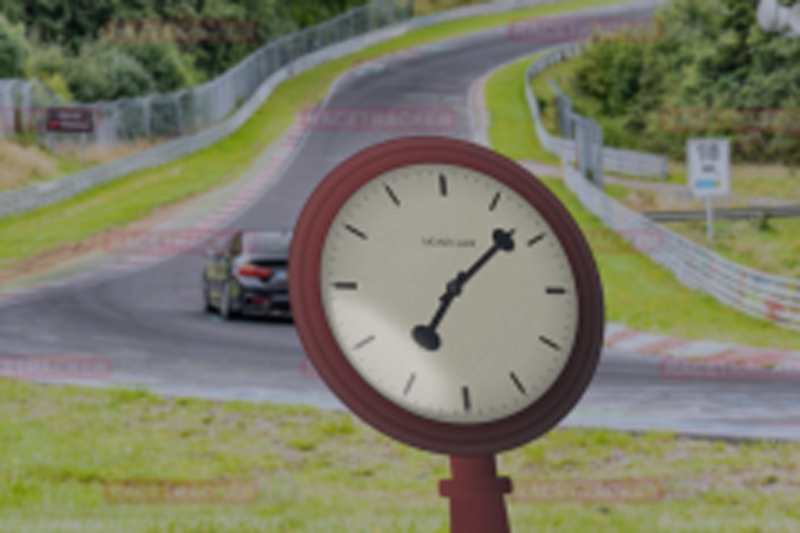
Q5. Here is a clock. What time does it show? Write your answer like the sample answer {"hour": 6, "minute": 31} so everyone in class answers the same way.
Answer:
{"hour": 7, "minute": 8}
